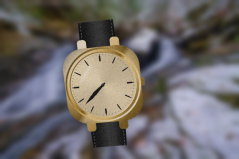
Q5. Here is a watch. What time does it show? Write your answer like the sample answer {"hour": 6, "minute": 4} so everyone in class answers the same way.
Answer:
{"hour": 7, "minute": 38}
